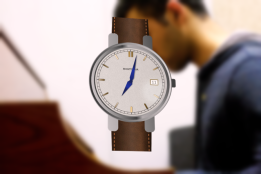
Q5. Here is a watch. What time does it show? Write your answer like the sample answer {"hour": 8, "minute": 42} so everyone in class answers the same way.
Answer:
{"hour": 7, "minute": 2}
